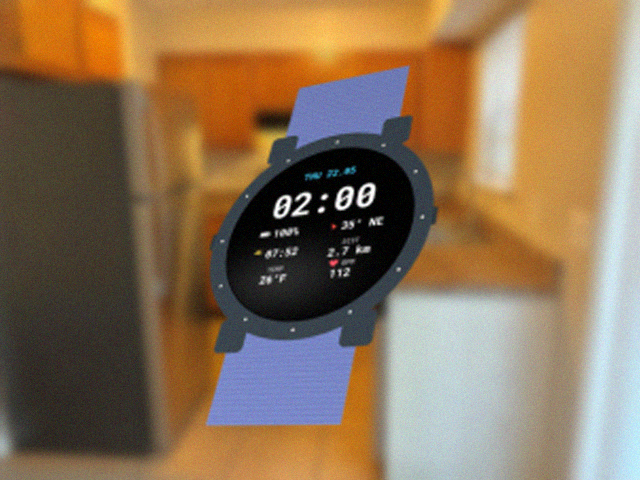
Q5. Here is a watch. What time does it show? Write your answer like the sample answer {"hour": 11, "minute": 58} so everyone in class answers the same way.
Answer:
{"hour": 2, "minute": 0}
